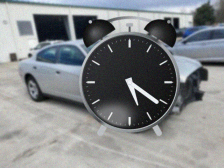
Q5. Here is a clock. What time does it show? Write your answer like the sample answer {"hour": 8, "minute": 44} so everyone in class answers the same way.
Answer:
{"hour": 5, "minute": 21}
